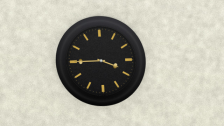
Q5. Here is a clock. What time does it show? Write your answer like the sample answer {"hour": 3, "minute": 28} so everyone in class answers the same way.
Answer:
{"hour": 3, "minute": 45}
